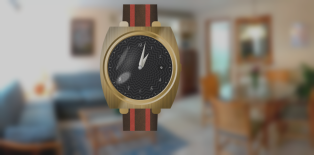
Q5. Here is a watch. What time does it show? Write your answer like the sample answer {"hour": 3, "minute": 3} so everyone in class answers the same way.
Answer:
{"hour": 1, "minute": 2}
